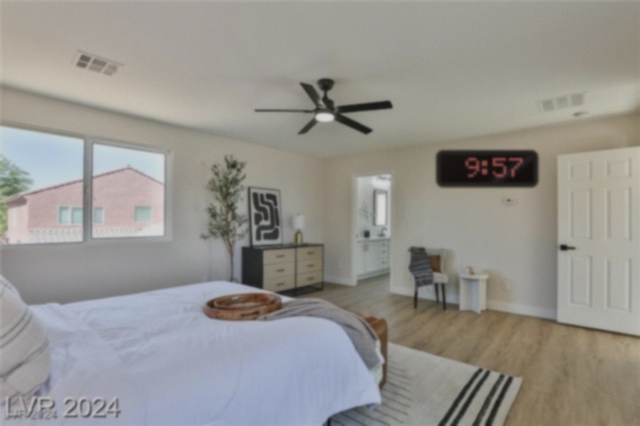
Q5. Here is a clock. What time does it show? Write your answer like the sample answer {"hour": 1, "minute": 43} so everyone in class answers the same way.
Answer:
{"hour": 9, "minute": 57}
